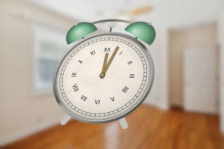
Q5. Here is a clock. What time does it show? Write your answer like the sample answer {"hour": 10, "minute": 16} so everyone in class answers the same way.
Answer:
{"hour": 12, "minute": 3}
